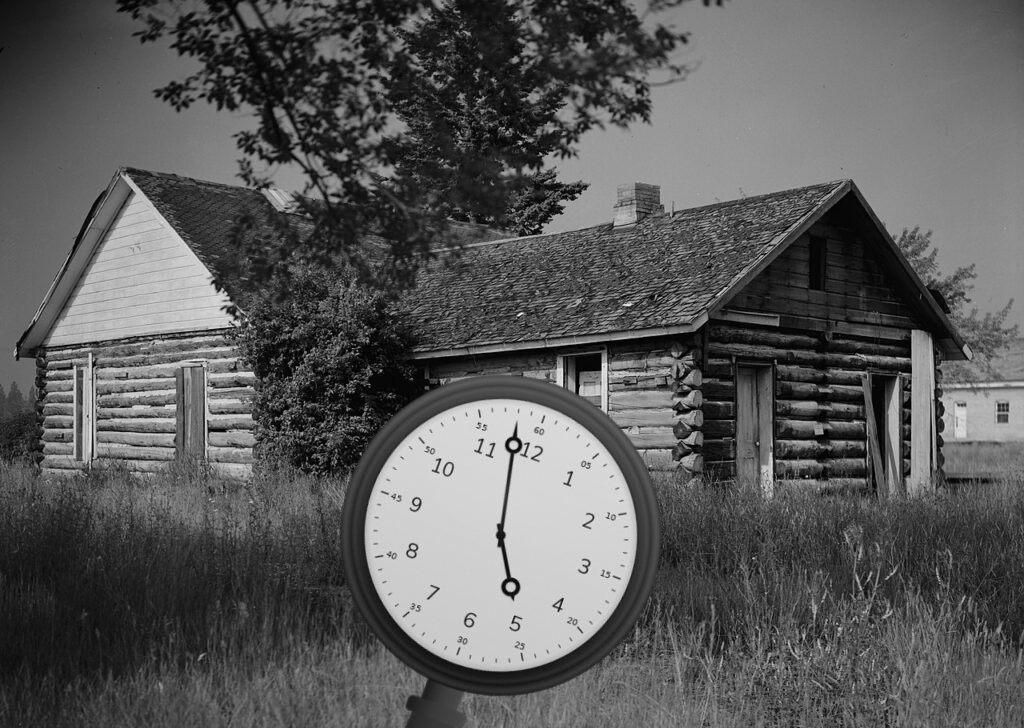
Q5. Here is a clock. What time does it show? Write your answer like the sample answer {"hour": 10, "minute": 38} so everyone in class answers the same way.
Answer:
{"hour": 4, "minute": 58}
